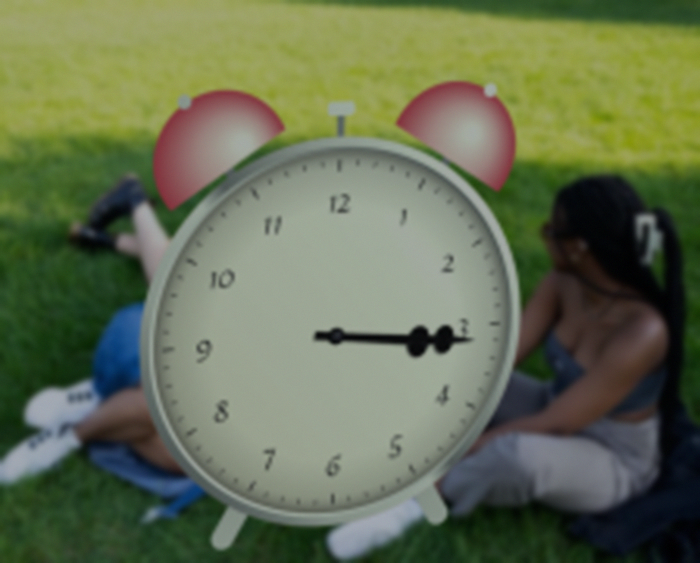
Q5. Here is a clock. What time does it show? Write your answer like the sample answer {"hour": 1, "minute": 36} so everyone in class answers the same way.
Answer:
{"hour": 3, "minute": 16}
